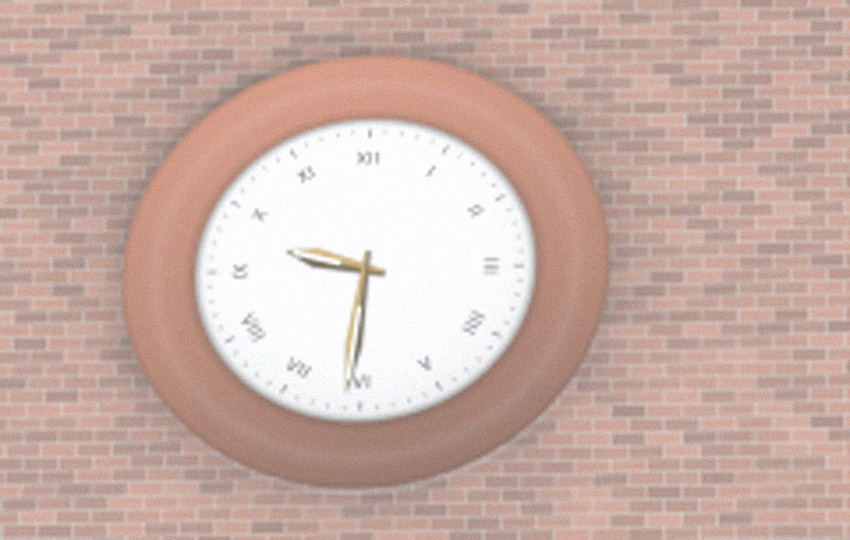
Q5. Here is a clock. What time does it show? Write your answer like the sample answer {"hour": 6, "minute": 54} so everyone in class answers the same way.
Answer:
{"hour": 9, "minute": 31}
